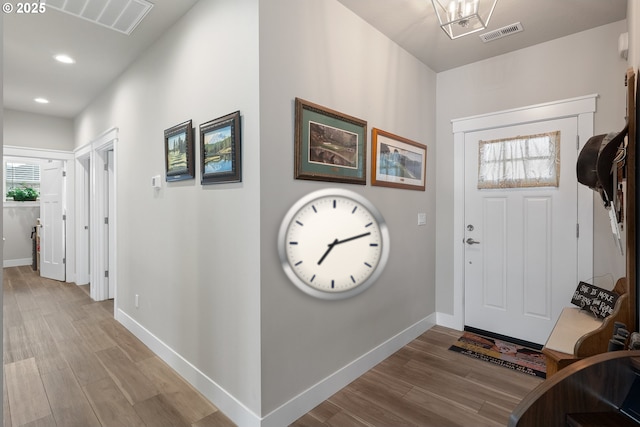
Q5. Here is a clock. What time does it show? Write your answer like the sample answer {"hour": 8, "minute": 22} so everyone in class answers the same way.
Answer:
{"hour": 7, "minute": 12}
